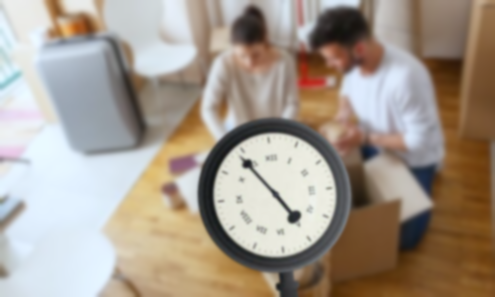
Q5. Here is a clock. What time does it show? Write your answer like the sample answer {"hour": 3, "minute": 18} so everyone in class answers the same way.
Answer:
{"hour": 4, "minute": 54}
